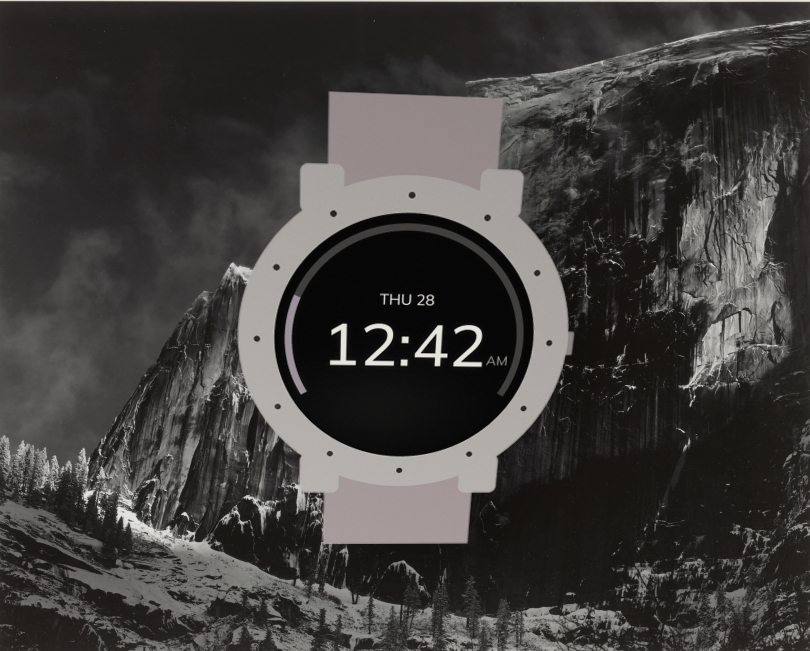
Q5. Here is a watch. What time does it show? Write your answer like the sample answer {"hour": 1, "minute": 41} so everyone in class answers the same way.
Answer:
{"hour": 12, "minute": 42}
